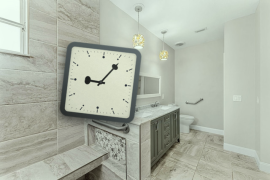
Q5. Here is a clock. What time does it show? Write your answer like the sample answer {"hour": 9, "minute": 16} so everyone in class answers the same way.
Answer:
{"hour": 9, "minute": 6}
